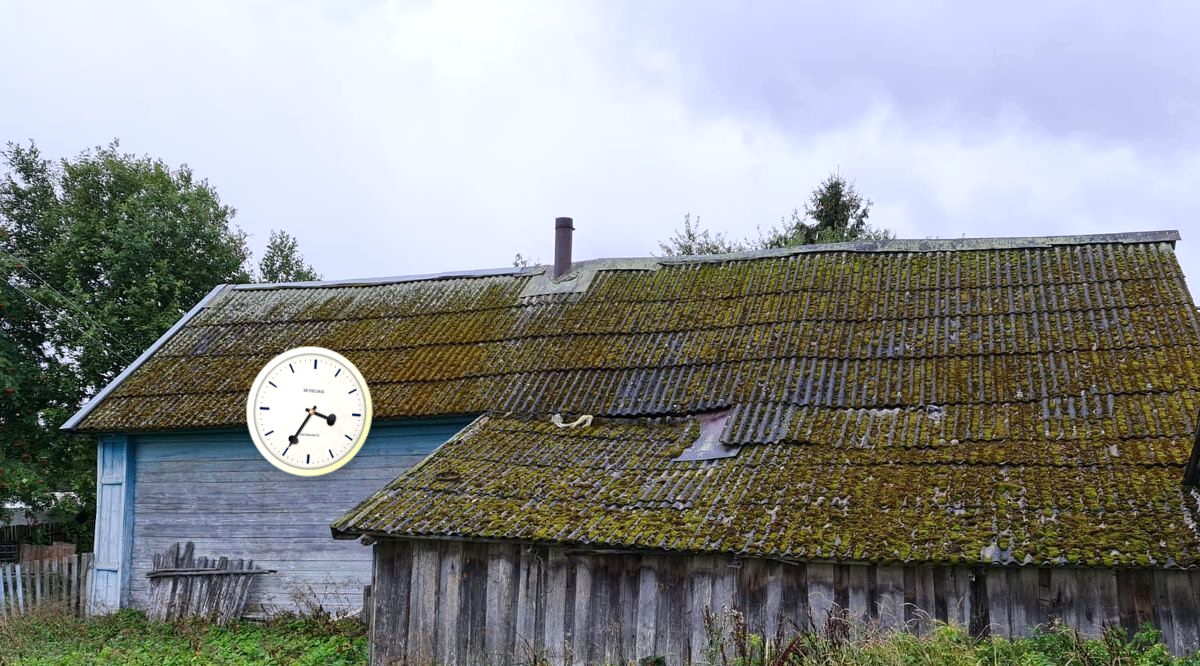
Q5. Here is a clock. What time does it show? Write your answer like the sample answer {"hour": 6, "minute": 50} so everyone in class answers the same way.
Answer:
{"hour": 3, "minute": 35}
